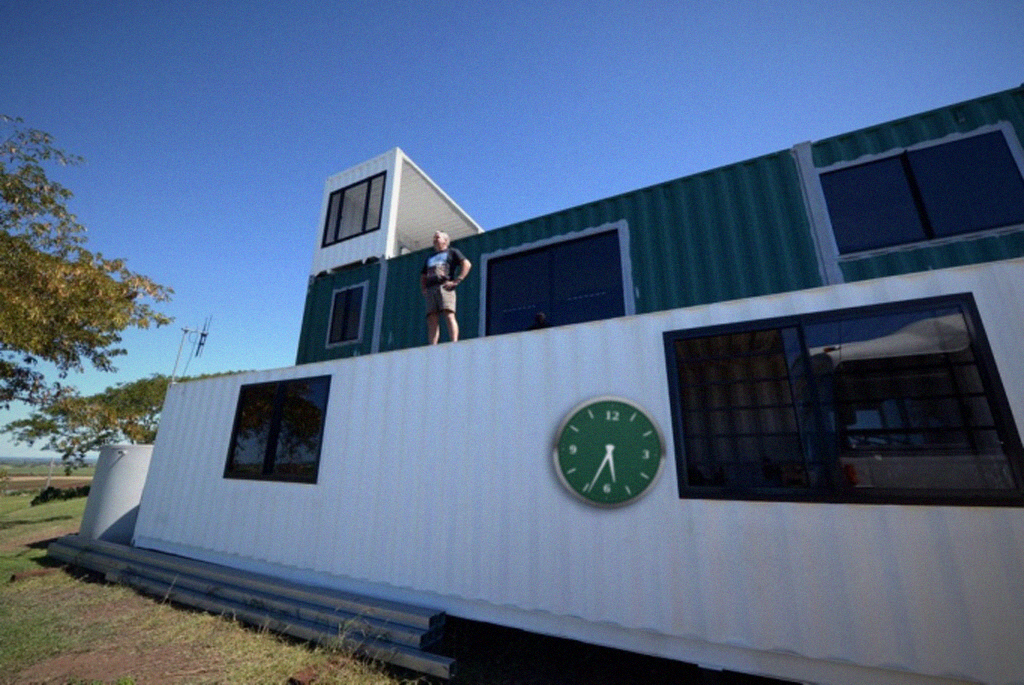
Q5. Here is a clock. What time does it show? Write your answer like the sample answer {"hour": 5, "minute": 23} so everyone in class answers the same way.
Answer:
{"hour": 5, "minute": 34}
